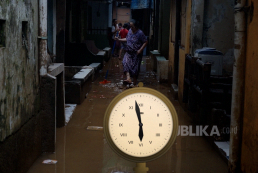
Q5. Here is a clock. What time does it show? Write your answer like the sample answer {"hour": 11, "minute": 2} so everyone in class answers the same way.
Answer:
{"hour": 5, "minute": 58}
